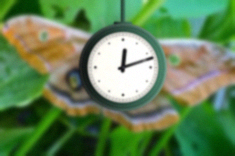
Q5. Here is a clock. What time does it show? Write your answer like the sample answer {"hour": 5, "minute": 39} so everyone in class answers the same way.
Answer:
{"hour": 12, "minute": 12}
